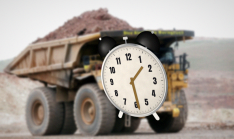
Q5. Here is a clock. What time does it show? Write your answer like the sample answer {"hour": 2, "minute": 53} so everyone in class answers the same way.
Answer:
{"hour": 1, "minute": 29}
